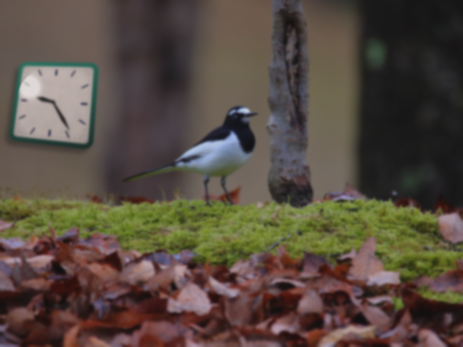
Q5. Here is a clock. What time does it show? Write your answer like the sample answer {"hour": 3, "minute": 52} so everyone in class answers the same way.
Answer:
{"hour": 9, "minute": 24}
